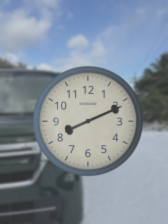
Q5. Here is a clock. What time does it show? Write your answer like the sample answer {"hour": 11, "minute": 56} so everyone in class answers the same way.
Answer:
{"hour": 8, "minute": 11}
